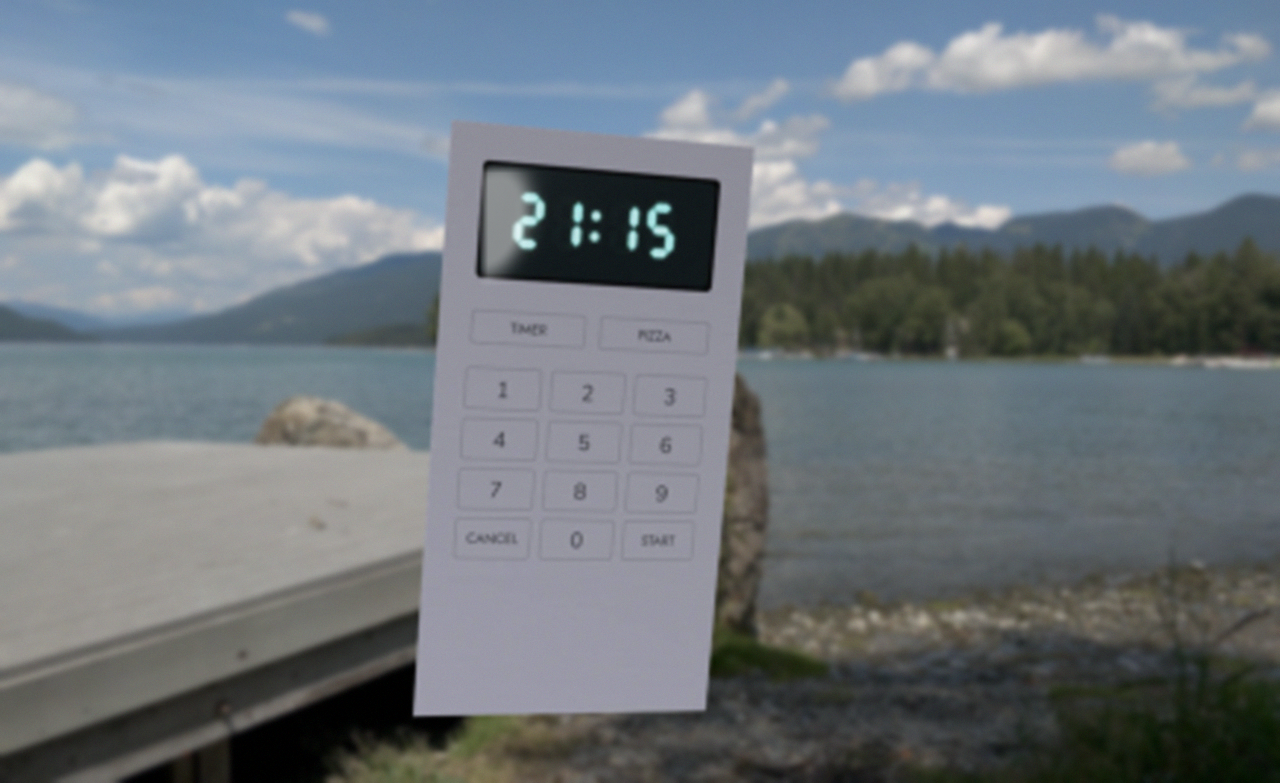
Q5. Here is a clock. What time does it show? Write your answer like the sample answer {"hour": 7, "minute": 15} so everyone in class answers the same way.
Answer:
{"hour": 21, "minute": 15}
